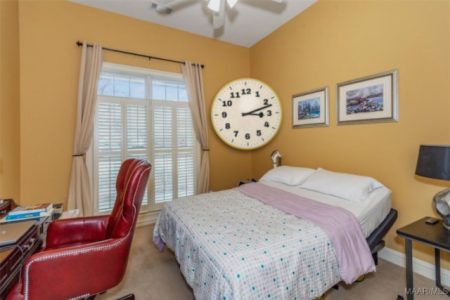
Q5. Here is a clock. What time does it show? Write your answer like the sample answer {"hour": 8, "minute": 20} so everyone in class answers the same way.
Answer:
{"hour": 3, "minute": 12}
